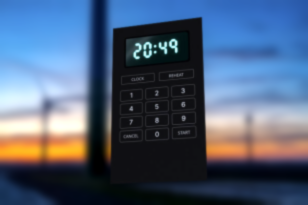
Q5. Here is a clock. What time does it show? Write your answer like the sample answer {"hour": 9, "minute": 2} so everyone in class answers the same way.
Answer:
{"hour": 20, "minute": 49}
